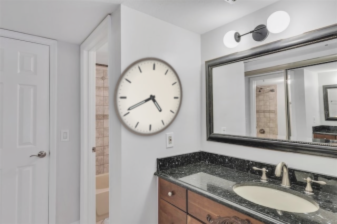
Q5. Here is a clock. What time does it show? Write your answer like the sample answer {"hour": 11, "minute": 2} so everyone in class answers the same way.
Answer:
{"hour": 4, "minute": 41}
